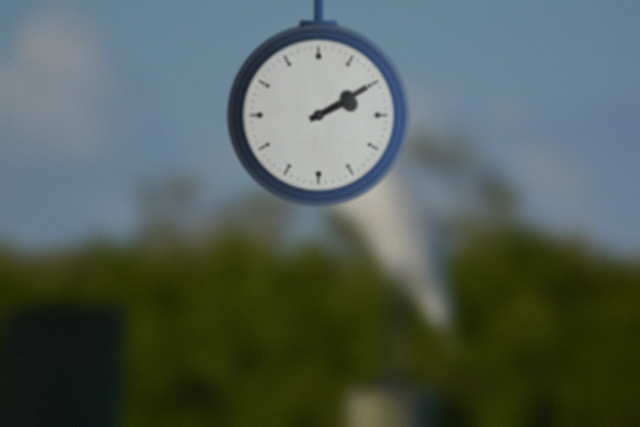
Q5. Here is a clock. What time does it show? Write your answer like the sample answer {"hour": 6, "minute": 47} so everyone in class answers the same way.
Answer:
{"hour": 2, "minute": 10}
